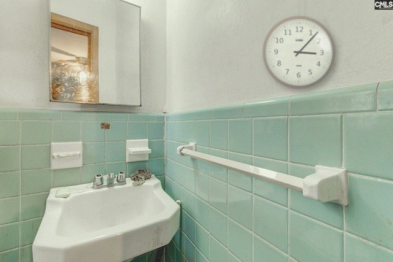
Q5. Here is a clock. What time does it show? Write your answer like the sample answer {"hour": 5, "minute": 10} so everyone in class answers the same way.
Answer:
{"hour": 3, "minute": 7}
